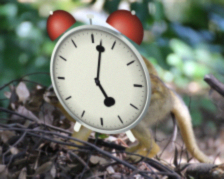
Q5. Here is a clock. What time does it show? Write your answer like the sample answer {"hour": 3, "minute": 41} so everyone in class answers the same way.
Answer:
{"hour": 5, "minute": 2}
